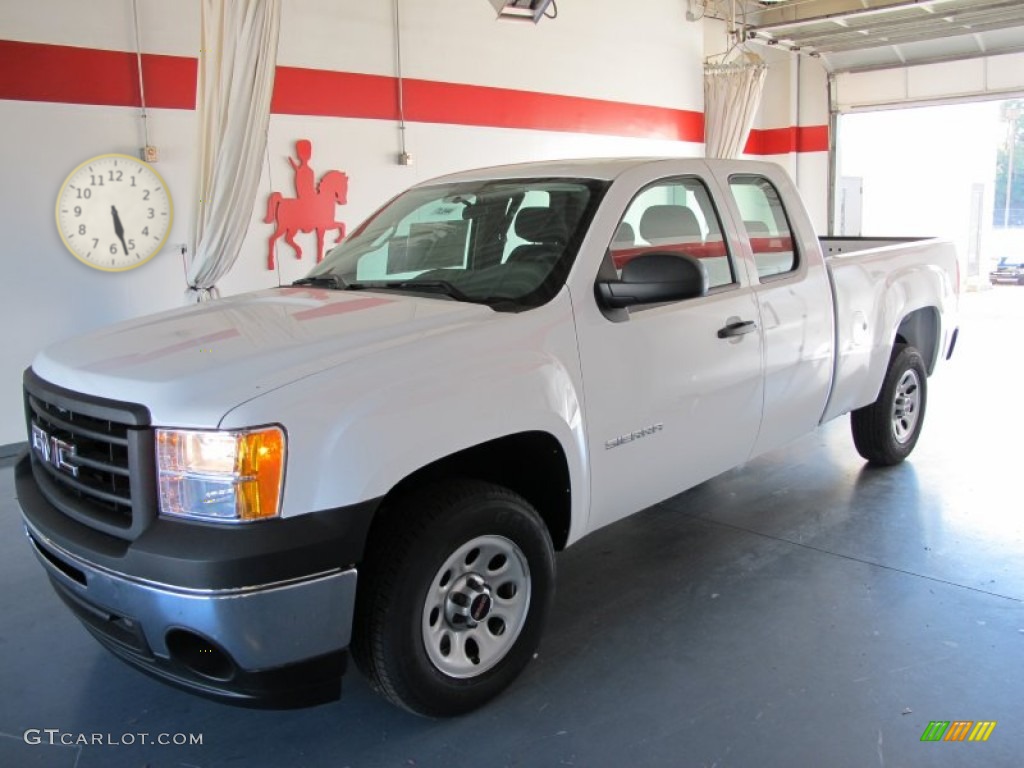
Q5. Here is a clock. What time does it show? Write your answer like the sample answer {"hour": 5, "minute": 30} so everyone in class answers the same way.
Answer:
{"hour": 5, "minute": 27}
